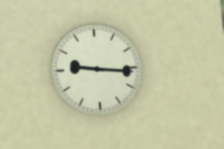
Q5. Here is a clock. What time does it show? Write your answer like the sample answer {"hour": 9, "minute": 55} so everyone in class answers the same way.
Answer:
{"hour": 9, "minute": 16}
